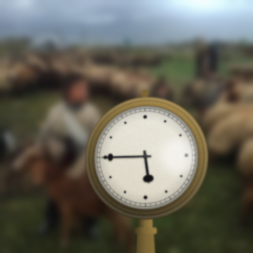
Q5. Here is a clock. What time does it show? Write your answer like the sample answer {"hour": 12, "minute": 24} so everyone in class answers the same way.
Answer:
{"hour": 5, "minute": 45}
